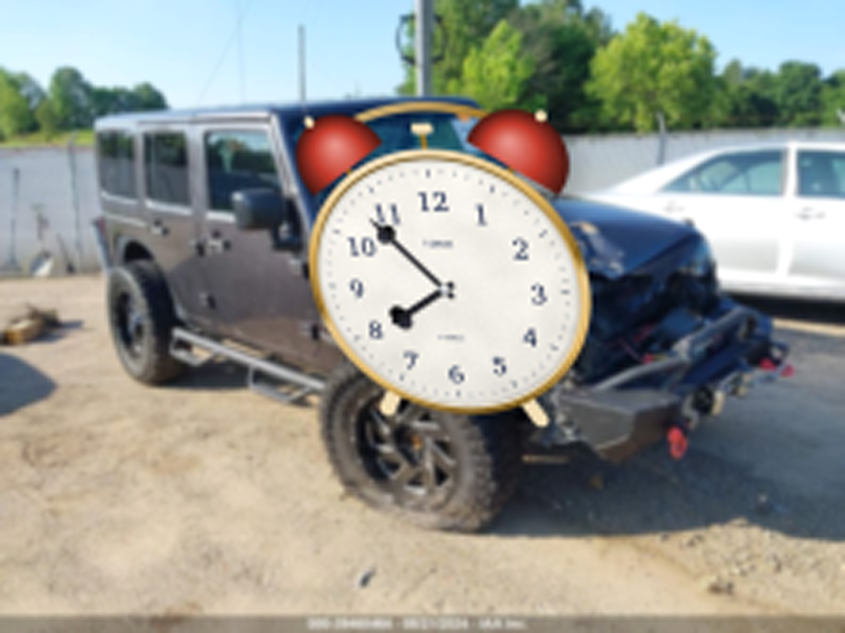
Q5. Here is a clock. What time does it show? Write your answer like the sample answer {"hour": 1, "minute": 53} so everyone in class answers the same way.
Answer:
{"hour": 7, "minute": 53}
